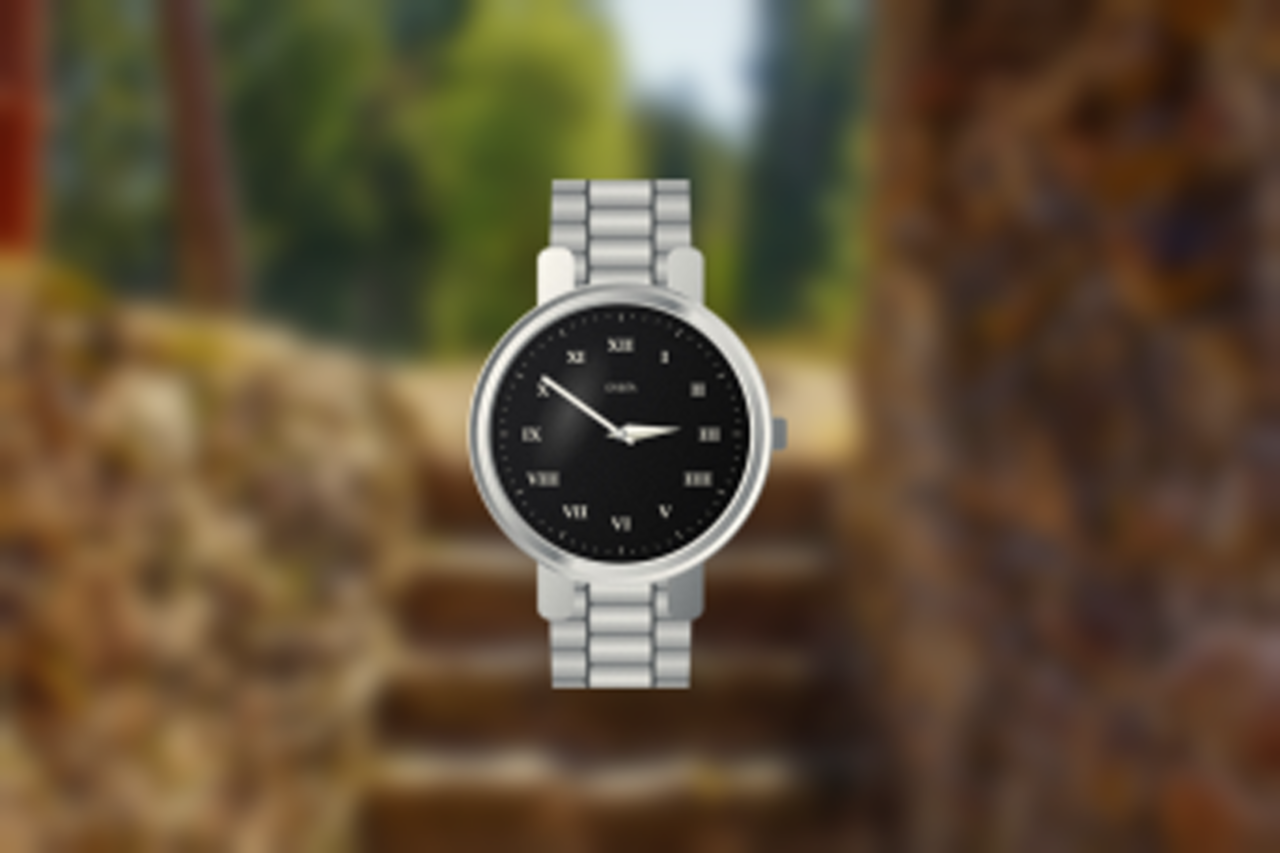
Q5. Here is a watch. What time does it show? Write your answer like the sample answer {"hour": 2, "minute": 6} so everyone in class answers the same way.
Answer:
{"hour": 2, "minute": 51}
